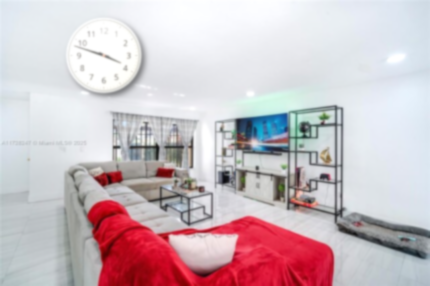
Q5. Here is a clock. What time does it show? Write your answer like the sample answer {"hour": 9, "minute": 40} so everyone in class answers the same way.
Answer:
{"hour": 3, "minute": 48}
